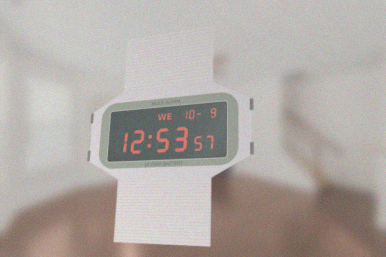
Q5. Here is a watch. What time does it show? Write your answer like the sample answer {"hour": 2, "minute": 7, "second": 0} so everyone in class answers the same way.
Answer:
{"hour": 12, "minute": 53, "second": 57}
